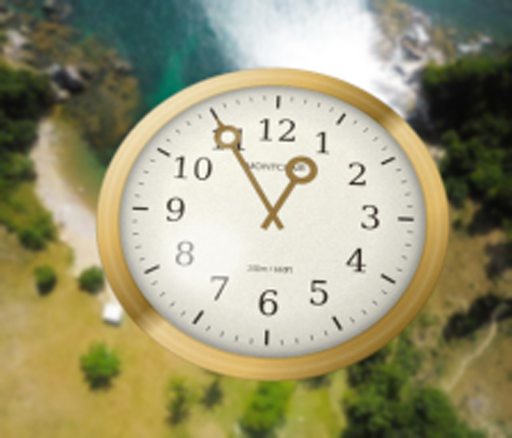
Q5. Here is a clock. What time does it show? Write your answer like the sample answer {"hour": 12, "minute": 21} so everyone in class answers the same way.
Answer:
{"hour": 12, "minute": 55}
